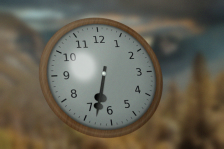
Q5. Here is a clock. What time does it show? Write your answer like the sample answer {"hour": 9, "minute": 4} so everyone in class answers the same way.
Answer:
{"hour": 6, "minute": 33}
